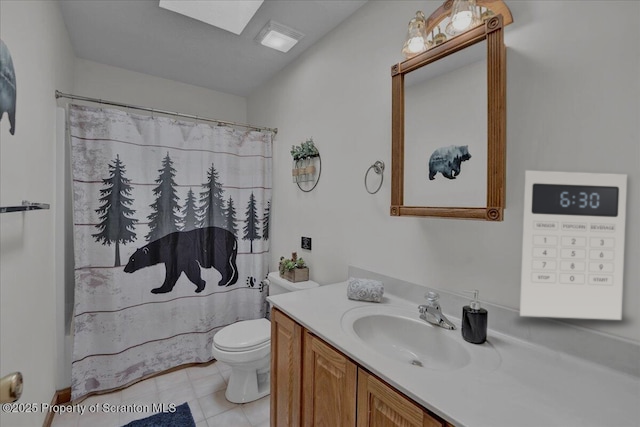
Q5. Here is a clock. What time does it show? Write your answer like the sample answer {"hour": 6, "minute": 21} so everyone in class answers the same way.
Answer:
{"hour": 6, "minute": 30}
